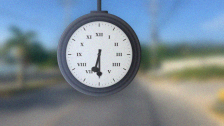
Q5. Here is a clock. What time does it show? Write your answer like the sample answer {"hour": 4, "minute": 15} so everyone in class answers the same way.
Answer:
{"hour": 6, "minute": 30}
